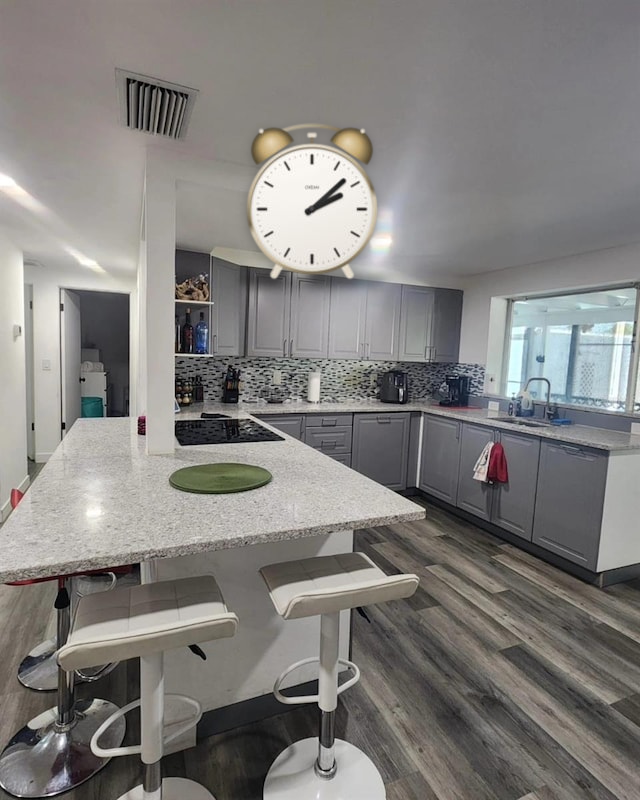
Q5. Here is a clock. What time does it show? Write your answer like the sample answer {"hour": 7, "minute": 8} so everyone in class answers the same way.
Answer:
{"hour": 2, "minute": 8}
